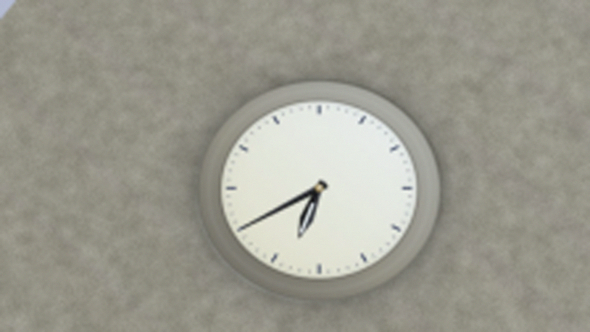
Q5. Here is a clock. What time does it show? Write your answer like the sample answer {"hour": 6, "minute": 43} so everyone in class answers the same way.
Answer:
{"hour": 6, "minute": 40}
